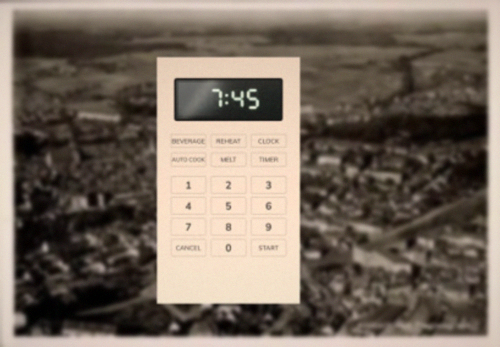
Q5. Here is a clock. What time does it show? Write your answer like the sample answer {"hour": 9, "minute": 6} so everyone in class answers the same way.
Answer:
{"hour": 7, "minute": 45}
